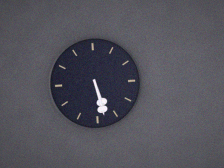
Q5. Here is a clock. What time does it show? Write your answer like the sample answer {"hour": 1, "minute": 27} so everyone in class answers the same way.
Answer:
{"hour": 5, "minute": 28}
